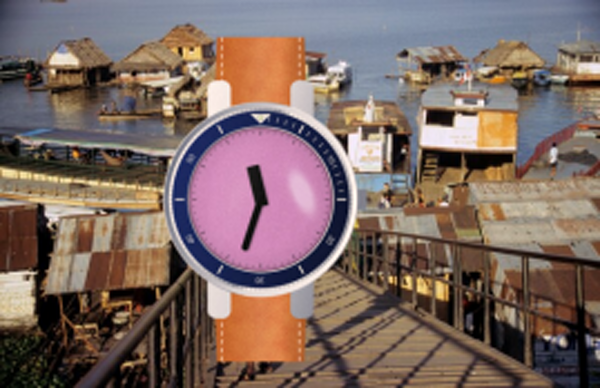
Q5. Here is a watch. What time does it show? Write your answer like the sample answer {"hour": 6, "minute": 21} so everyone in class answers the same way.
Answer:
{"hour": 11, "minute": 33}
